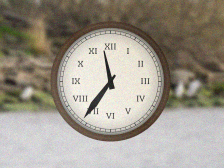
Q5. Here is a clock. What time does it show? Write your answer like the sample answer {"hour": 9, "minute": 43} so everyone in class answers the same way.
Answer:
{"hour": 11, "minute": 36}
